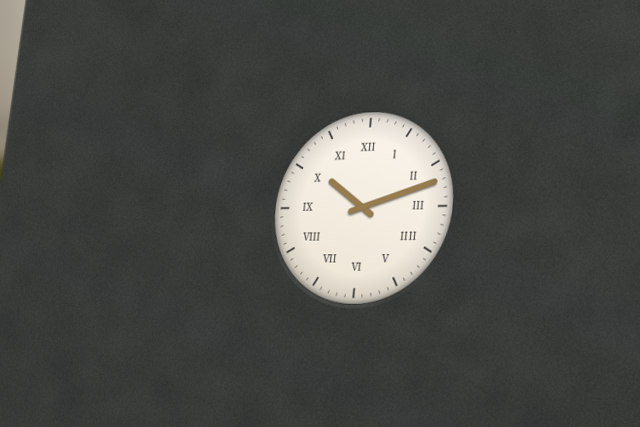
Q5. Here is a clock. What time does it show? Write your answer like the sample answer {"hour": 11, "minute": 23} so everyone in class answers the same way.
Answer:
{"hour": 10, "minute": 12}
